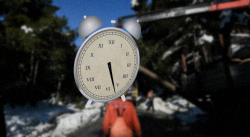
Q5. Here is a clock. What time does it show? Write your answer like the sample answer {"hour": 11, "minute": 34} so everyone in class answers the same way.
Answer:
{"hour": 5, "minute": 27}
